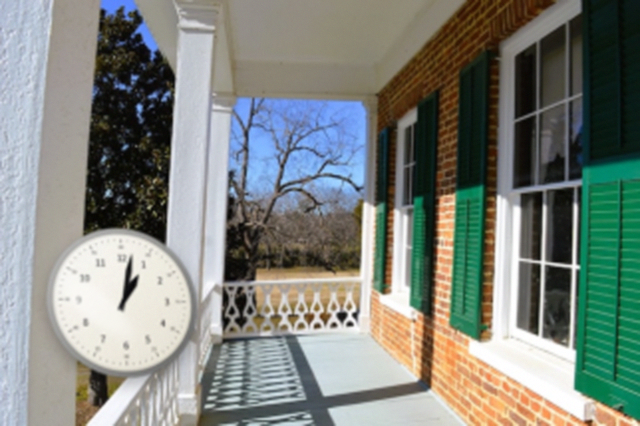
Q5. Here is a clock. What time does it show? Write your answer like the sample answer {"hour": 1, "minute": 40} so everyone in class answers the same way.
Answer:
{"hour": 1, "minute": 2}
